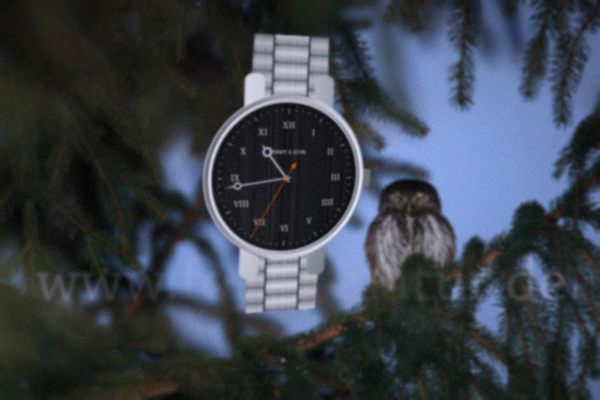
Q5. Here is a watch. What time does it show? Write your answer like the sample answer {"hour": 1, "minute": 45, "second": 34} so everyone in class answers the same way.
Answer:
{"hour": 10, "minute": 43, "second": 35}
